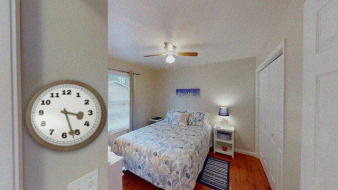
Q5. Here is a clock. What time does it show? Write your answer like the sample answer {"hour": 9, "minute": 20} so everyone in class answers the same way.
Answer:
{"hour": 3, "minute": 27}
